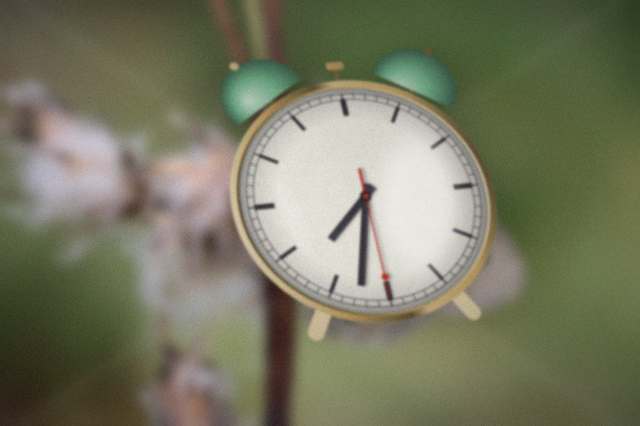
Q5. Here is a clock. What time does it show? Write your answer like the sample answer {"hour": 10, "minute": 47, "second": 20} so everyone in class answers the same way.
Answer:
{"hour": 7, "minute": 32, "second": 30}
